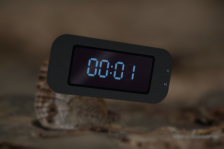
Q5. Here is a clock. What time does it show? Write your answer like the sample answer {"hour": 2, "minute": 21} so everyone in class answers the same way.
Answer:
{"hour": 0, "minute": 1}
